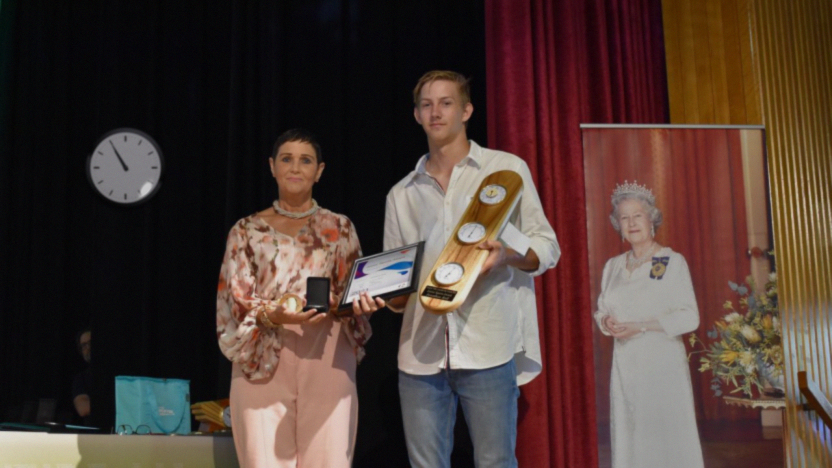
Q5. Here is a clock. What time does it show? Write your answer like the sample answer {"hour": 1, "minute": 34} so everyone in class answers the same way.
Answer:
{"hour": 10, "minute": 55}
